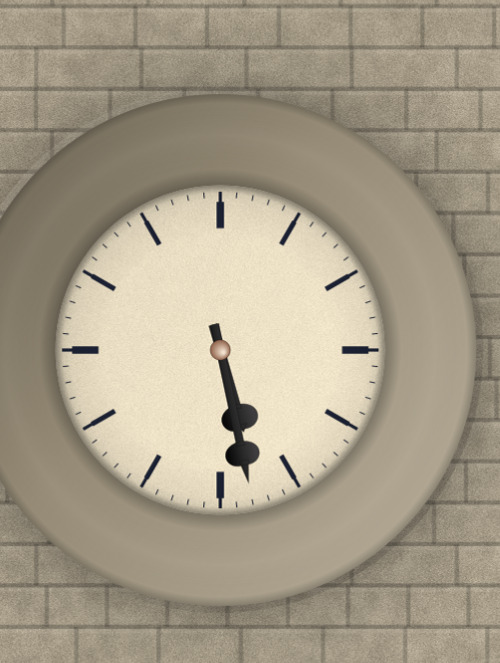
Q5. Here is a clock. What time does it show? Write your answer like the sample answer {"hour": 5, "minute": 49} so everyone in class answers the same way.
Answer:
{"hour": 5, "minute": 28}
